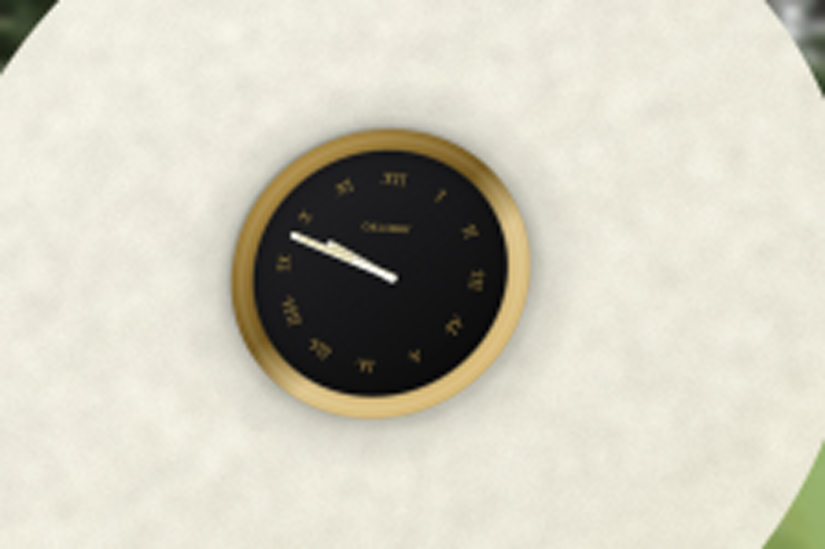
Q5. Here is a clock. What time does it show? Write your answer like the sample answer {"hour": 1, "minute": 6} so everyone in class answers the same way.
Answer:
{"hour": 9, "minute": 48}
